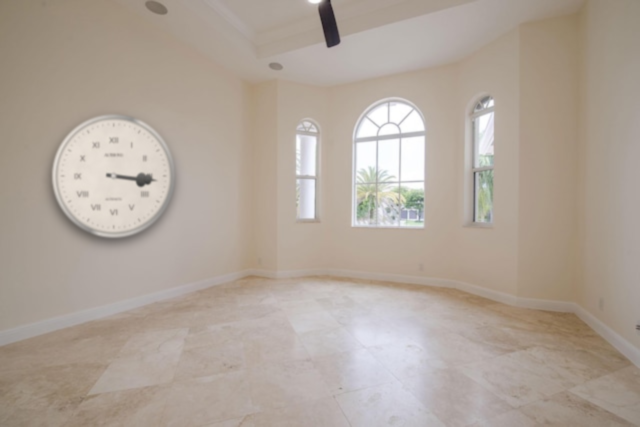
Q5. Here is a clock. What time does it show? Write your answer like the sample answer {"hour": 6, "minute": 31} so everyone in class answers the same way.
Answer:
{"hour": 3, "minute": 16}
